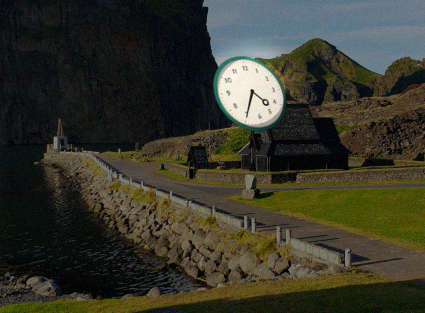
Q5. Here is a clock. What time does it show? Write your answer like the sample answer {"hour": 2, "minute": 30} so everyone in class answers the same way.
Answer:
{"hour": 4, "minute": 35}
